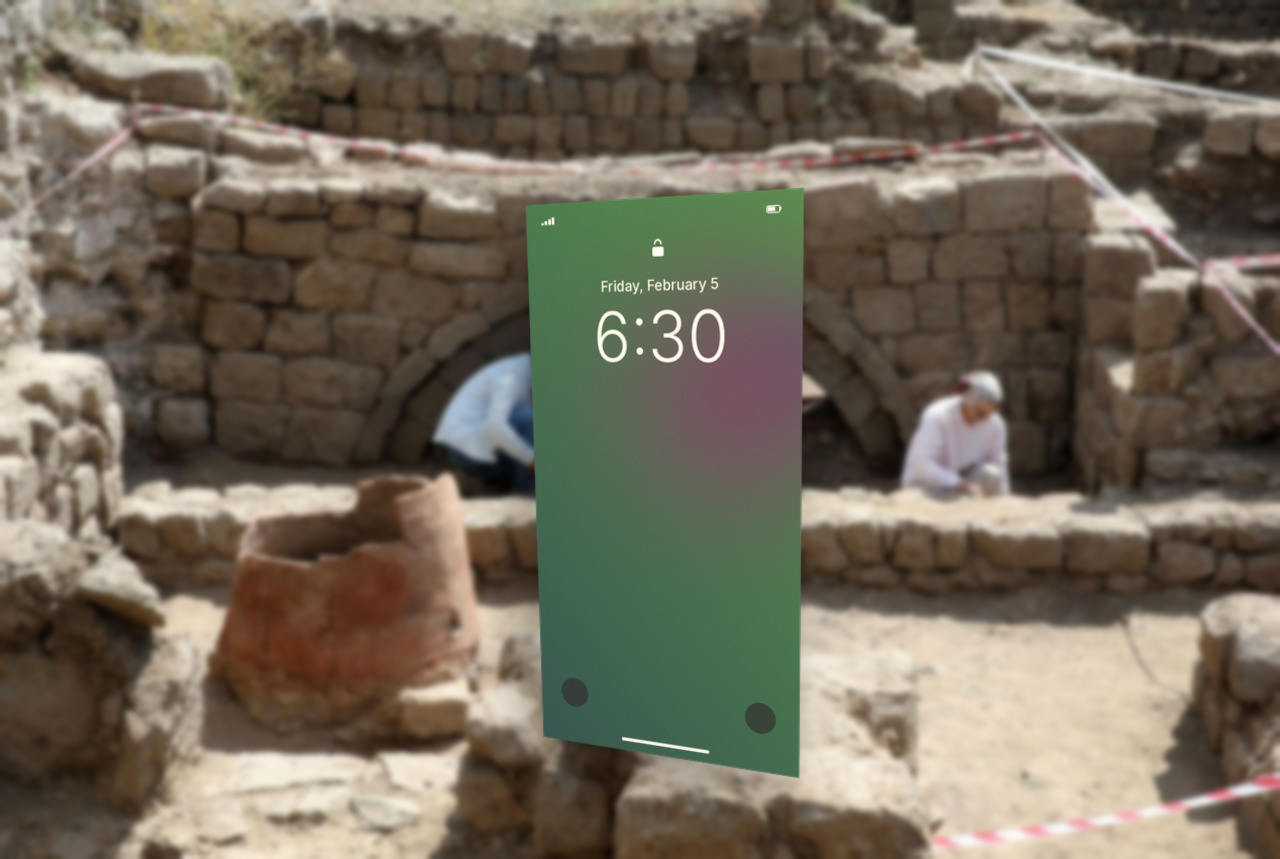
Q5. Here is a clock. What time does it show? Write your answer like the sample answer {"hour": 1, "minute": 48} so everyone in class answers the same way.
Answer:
{"hour": 6, "minute": 30}
